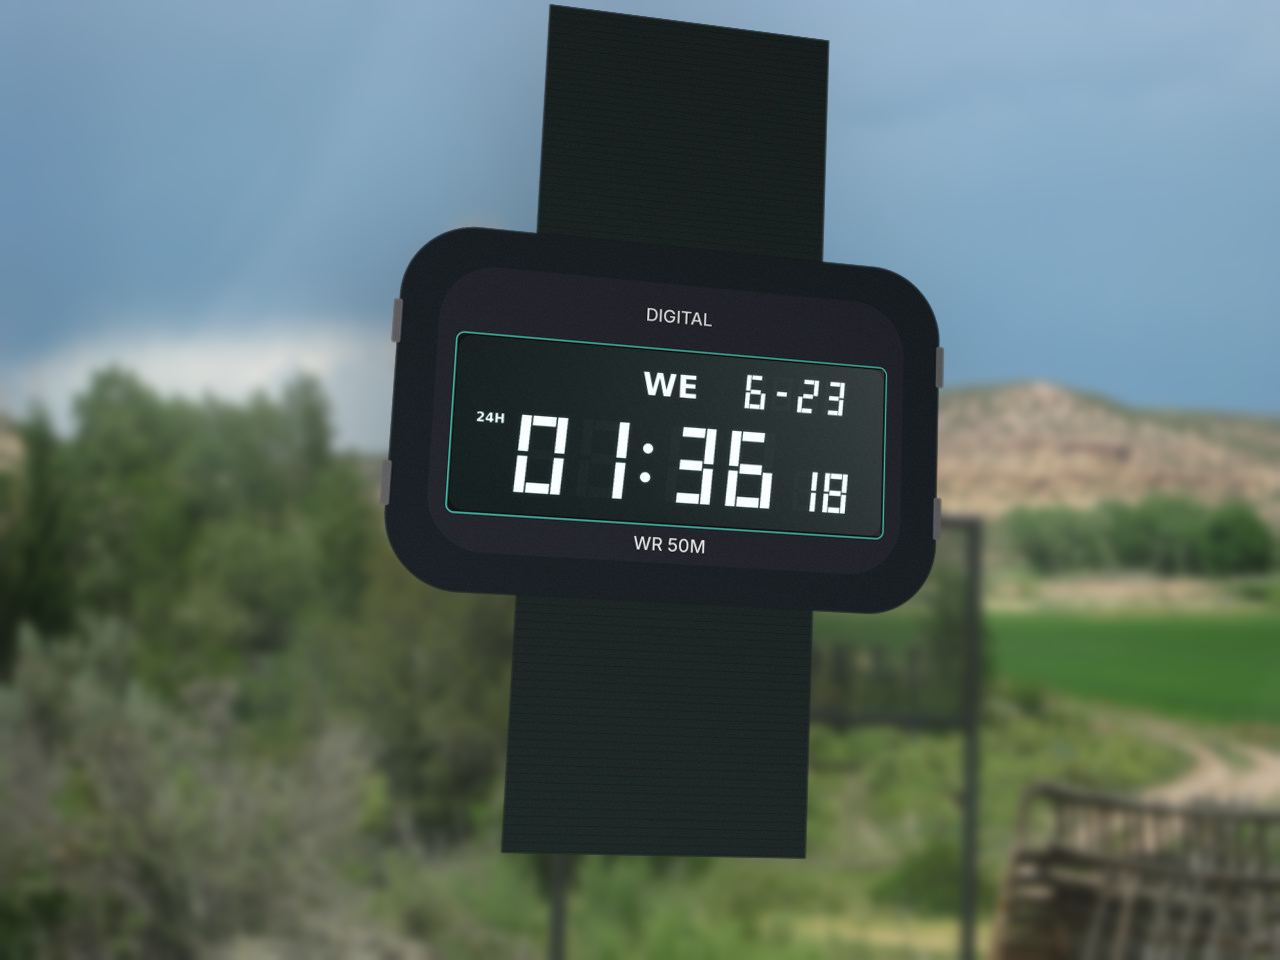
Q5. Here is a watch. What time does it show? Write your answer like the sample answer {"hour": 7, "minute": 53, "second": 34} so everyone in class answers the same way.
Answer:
{"hour": 1, "minute": 36, "second": 18}
